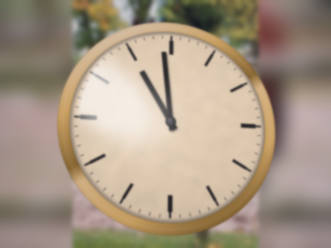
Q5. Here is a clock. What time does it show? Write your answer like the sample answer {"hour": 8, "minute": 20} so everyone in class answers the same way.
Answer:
{"hour": 10, "minute": 59}
